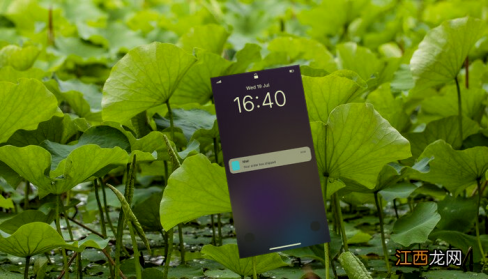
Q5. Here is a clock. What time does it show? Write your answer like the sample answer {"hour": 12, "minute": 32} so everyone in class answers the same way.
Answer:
{"hour": 16, "minute": 40}
